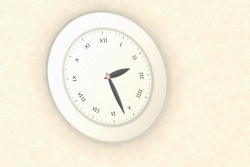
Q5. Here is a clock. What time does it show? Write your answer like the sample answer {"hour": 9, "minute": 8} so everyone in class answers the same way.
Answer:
{"hour": 2, "minute": 27}
